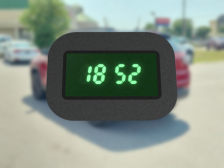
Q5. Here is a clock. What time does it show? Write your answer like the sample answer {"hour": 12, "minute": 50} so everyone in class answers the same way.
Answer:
{"hour": 18, "minute": 52}
